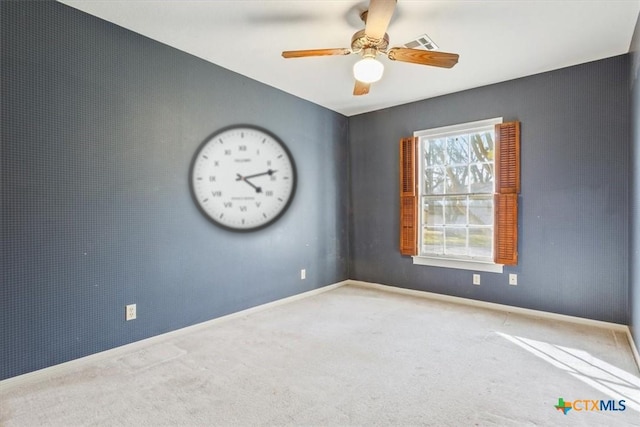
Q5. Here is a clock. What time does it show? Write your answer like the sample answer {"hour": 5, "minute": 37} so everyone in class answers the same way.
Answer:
{"hour": 4, "minute": 13}
